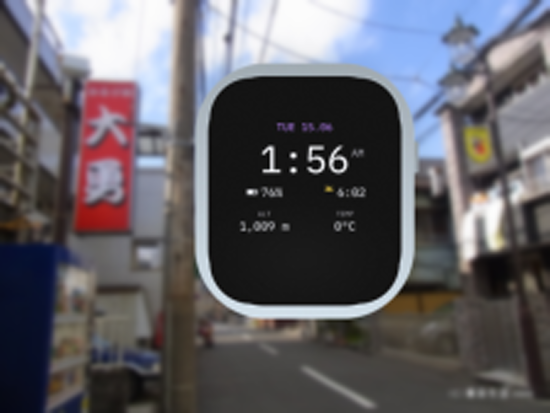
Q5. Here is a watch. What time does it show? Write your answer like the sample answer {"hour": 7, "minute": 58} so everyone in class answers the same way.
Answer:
{"hour": 1, "minute": 56}
